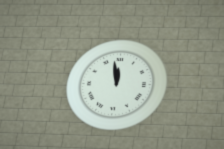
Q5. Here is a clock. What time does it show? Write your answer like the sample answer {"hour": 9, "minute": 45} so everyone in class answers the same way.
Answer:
{"hour": 11, "minute": 58}
